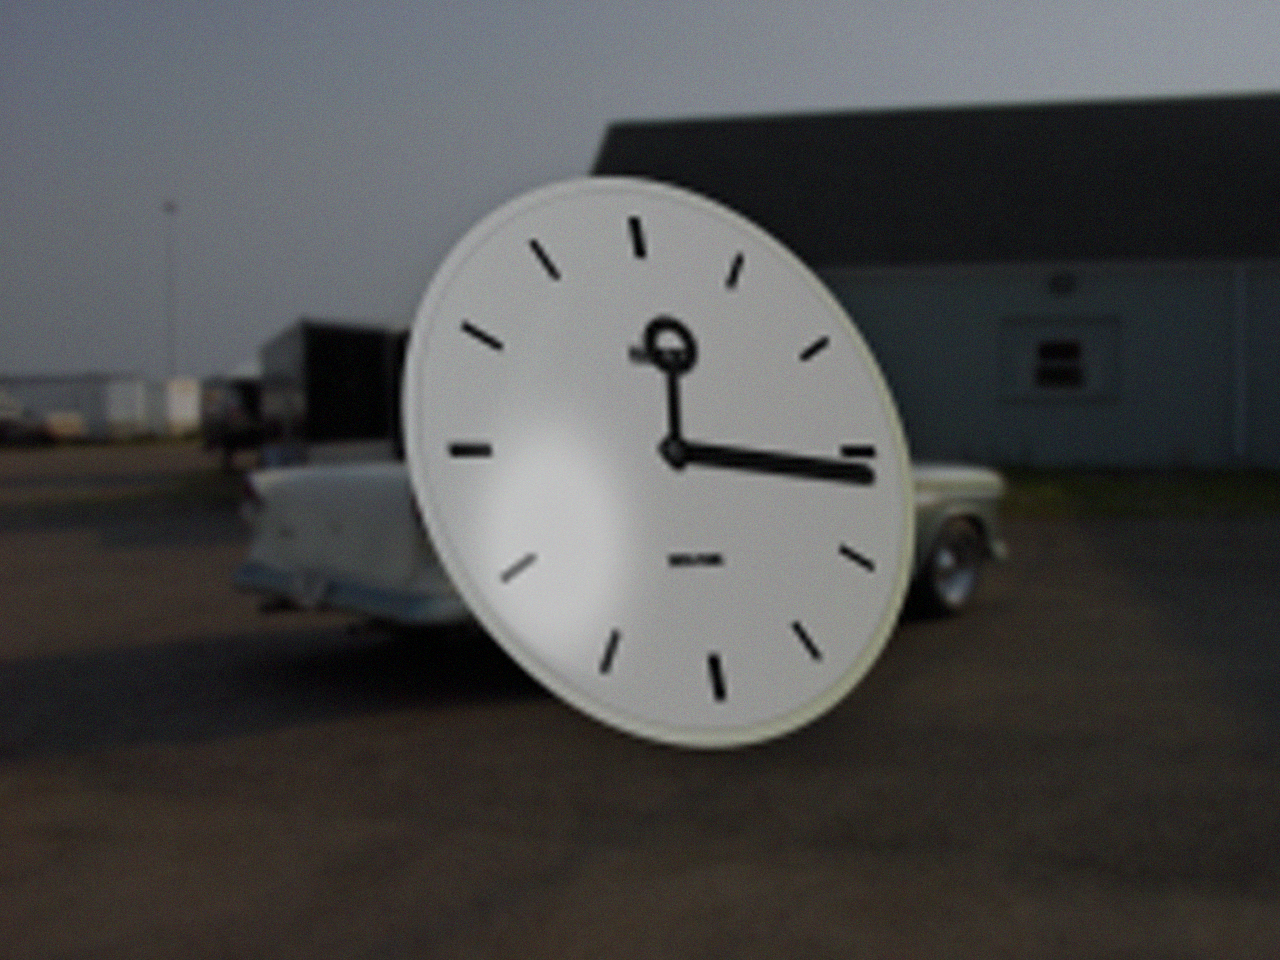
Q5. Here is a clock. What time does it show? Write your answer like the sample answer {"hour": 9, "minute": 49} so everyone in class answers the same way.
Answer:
{"hour": 12, "minute": 16}
